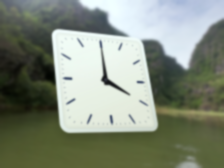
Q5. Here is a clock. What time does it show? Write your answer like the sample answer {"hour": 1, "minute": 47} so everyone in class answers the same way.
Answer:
{"hour": 4, "minute": 0}
